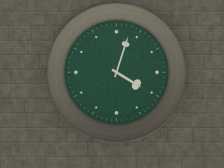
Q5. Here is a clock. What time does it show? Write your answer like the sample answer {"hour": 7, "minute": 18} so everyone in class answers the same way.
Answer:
{"hour": 4, "minute": 3}
